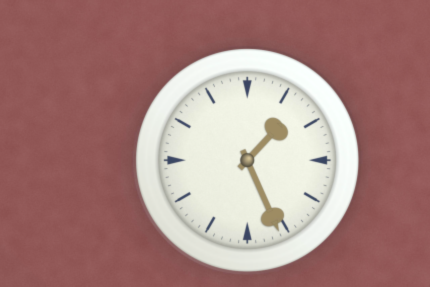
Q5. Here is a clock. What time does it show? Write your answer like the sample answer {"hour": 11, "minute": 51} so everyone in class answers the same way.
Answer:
{"hour": 1, "minute": 26}
